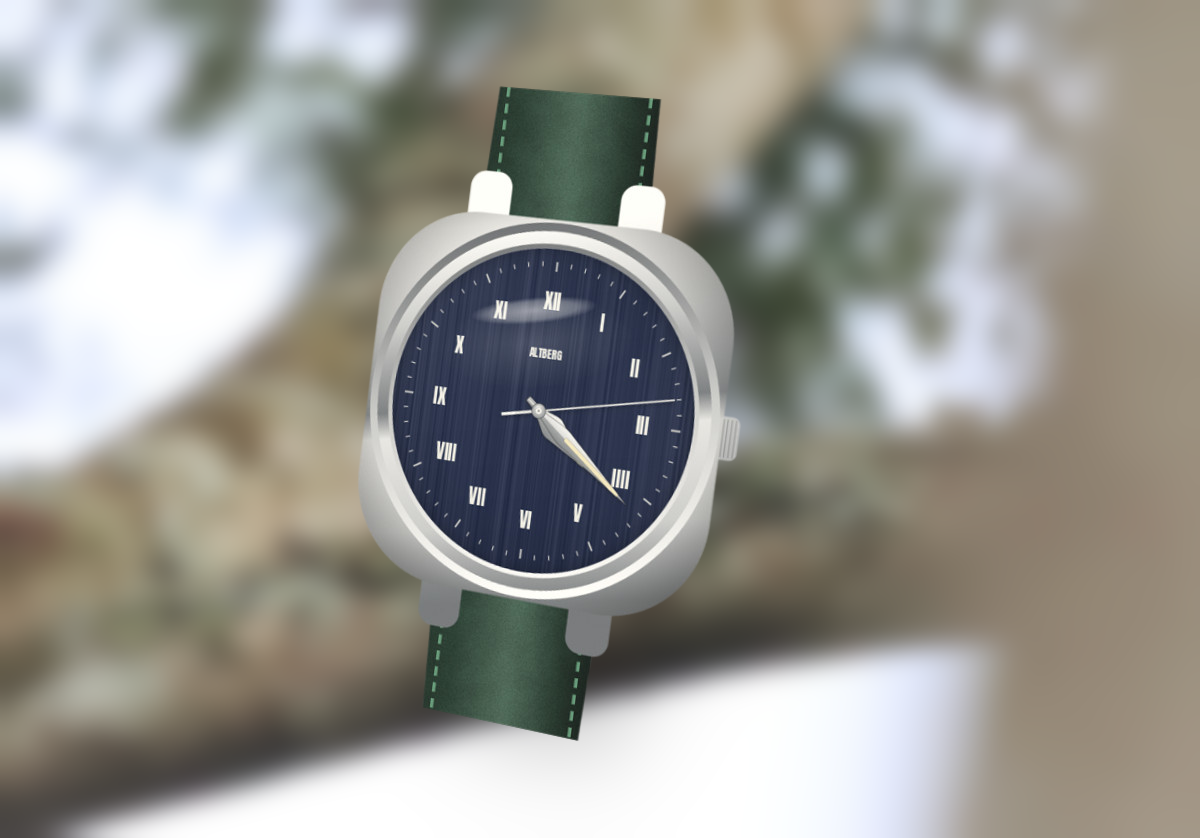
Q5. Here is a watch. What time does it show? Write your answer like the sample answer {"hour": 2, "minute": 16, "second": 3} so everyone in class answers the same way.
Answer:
{"hour": 4, "minute": 21, "second": 13}
